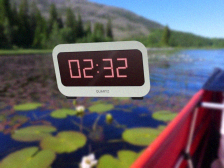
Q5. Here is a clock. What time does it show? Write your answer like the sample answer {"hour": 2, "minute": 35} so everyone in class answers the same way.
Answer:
{"hour": 2, "minute": 32}
